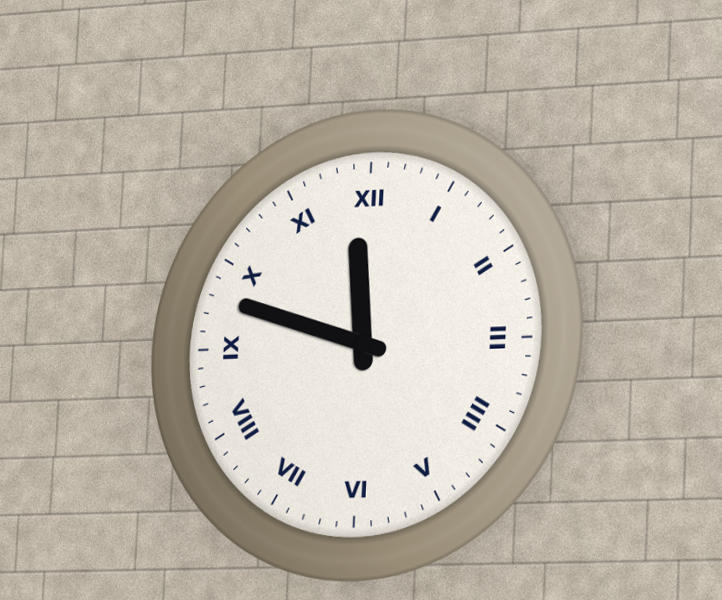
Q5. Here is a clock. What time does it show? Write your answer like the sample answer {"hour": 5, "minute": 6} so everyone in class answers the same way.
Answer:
{"hour": 11, "minute": 48}
